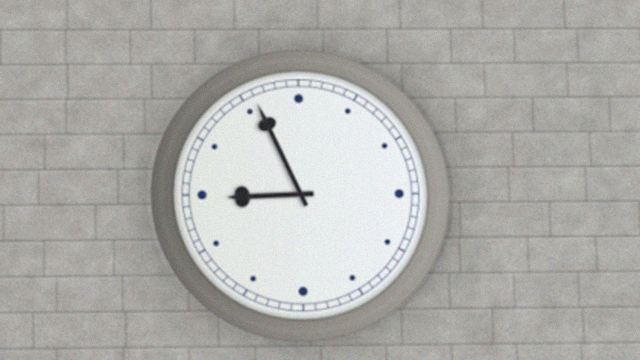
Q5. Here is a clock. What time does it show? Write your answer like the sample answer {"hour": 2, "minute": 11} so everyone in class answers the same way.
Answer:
{"hour": 8, "minute": 56}
